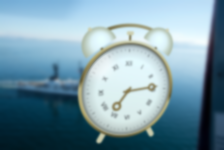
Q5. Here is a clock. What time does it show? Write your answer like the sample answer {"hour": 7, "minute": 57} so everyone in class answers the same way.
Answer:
{"hour": 7, "minute": 14}
